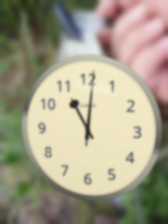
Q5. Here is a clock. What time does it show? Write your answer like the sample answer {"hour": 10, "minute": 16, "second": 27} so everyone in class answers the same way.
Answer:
{"hour": 11, "minute": 1, "second": 1}
